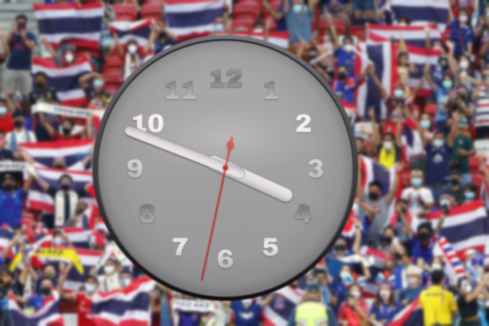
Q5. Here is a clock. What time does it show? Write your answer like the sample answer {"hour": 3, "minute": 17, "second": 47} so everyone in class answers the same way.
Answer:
{"hour": 3, "minute": 48, "second": 32}
